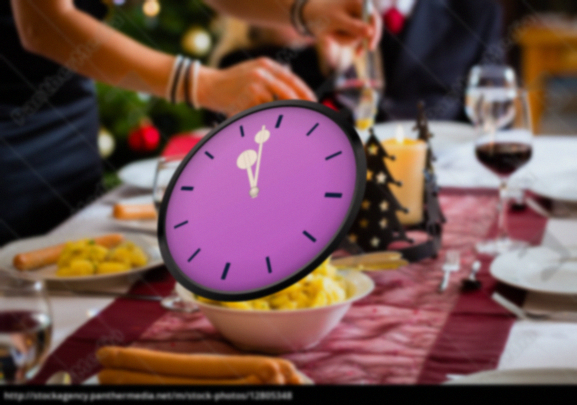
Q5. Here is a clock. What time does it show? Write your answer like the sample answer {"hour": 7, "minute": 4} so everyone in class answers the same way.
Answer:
{"hour": 10, "minute": 58}
